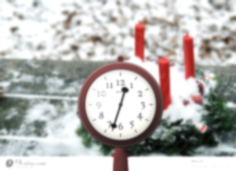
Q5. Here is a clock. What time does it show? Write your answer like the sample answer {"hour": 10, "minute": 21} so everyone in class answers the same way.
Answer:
{"hour": 12, "minute": 33}
